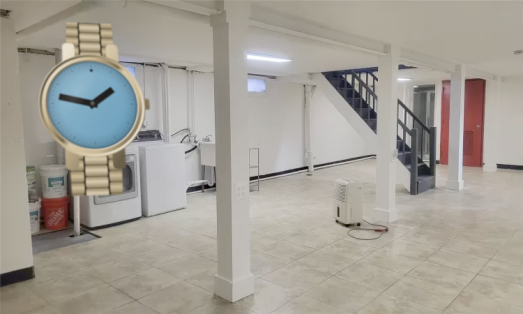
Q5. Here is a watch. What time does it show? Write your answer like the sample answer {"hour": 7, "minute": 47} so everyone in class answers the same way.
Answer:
{"hour": 1, "minute": 47}
